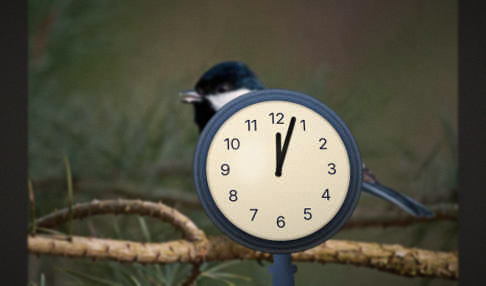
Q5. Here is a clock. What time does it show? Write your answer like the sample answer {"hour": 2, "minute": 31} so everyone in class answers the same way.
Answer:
{"hour": 12, "minute": 3}
